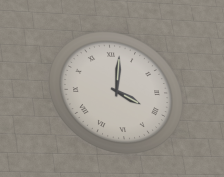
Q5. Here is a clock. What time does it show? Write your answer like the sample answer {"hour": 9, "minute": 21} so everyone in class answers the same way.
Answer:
{"hour": 4, "minute": 2}
